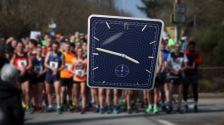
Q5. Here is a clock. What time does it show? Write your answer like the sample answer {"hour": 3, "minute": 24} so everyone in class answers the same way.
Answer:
{"hour": 3, "minute": 47}
